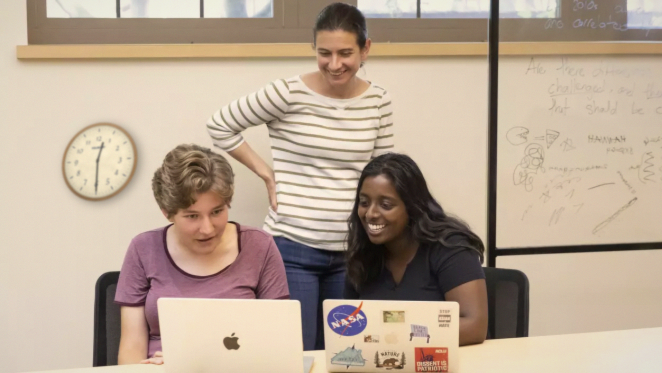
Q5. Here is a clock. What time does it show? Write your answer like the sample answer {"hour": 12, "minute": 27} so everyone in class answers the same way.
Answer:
{"hour": 12, "minute": 30}
